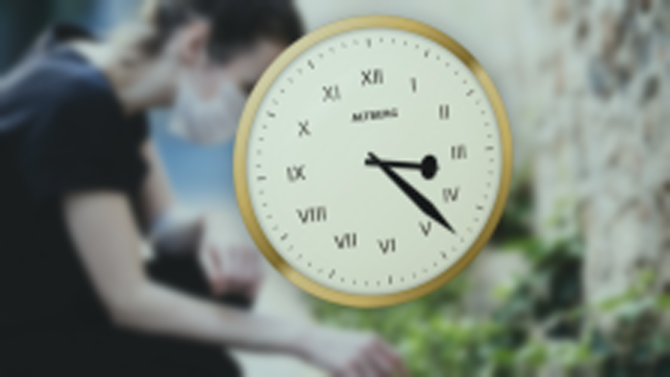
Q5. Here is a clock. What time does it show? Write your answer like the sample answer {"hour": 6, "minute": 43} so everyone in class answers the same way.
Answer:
{"hour": 3, "minute": 23}
